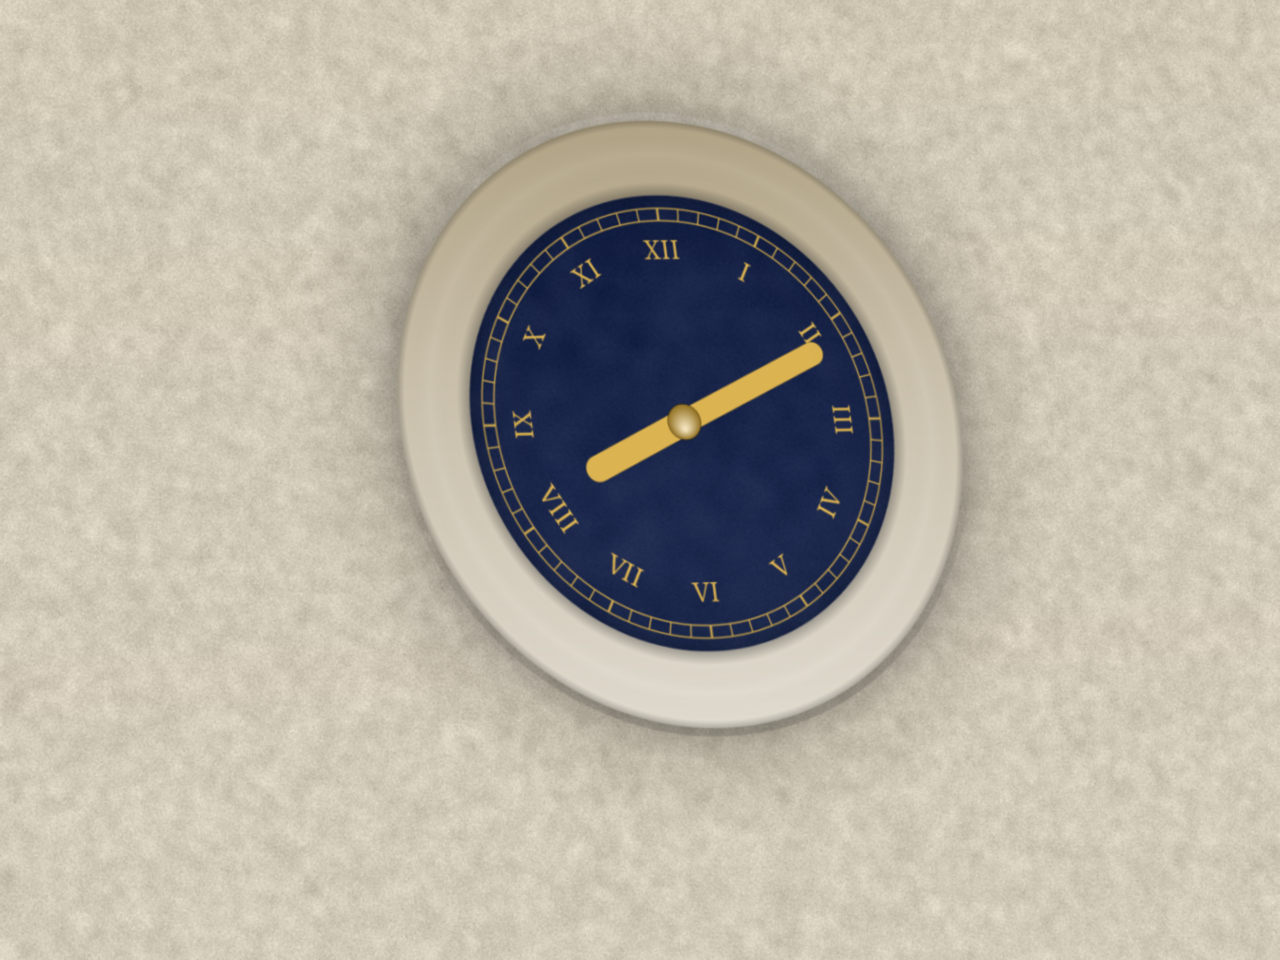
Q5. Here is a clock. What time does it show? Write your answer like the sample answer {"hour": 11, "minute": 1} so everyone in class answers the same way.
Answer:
{"hour": 8, "minute": 11}
